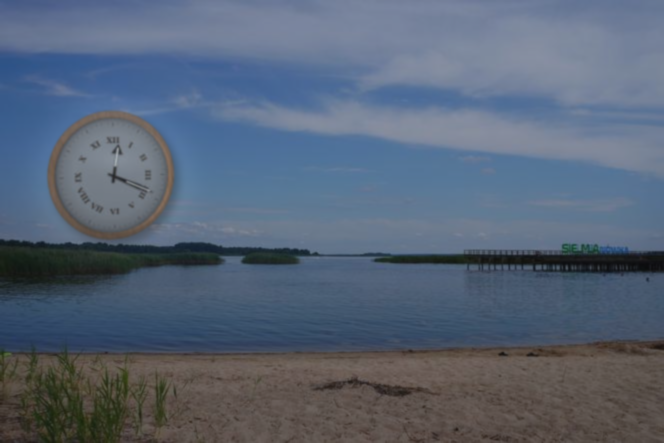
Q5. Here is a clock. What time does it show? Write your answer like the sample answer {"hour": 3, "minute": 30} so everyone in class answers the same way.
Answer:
{"hour": 12, "minute": 19}
